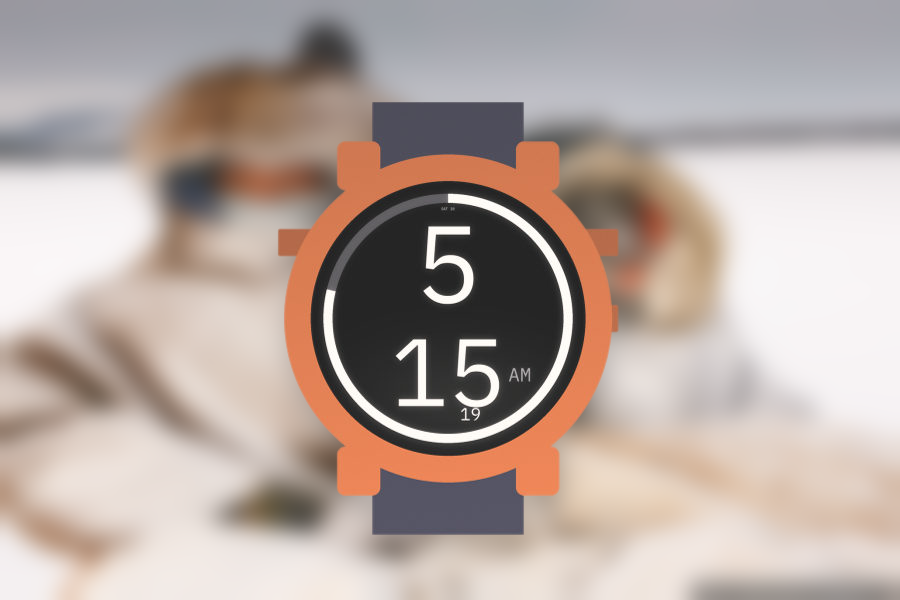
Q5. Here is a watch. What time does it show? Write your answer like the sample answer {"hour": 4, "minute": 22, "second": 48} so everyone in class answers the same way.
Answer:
{"hour": 5, "minute": 15, "second": 19}
